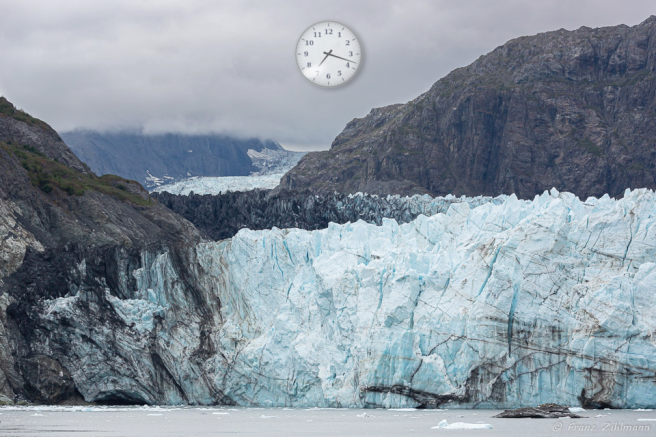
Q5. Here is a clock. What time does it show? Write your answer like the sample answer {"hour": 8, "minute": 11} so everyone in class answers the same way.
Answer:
{"hour": 7, "minute": 18}
